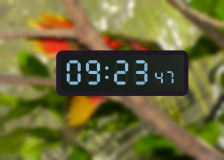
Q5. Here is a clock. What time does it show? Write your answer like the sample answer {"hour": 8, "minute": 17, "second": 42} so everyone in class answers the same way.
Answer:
{"hour": 9, "minute": 23, "second": 47}
